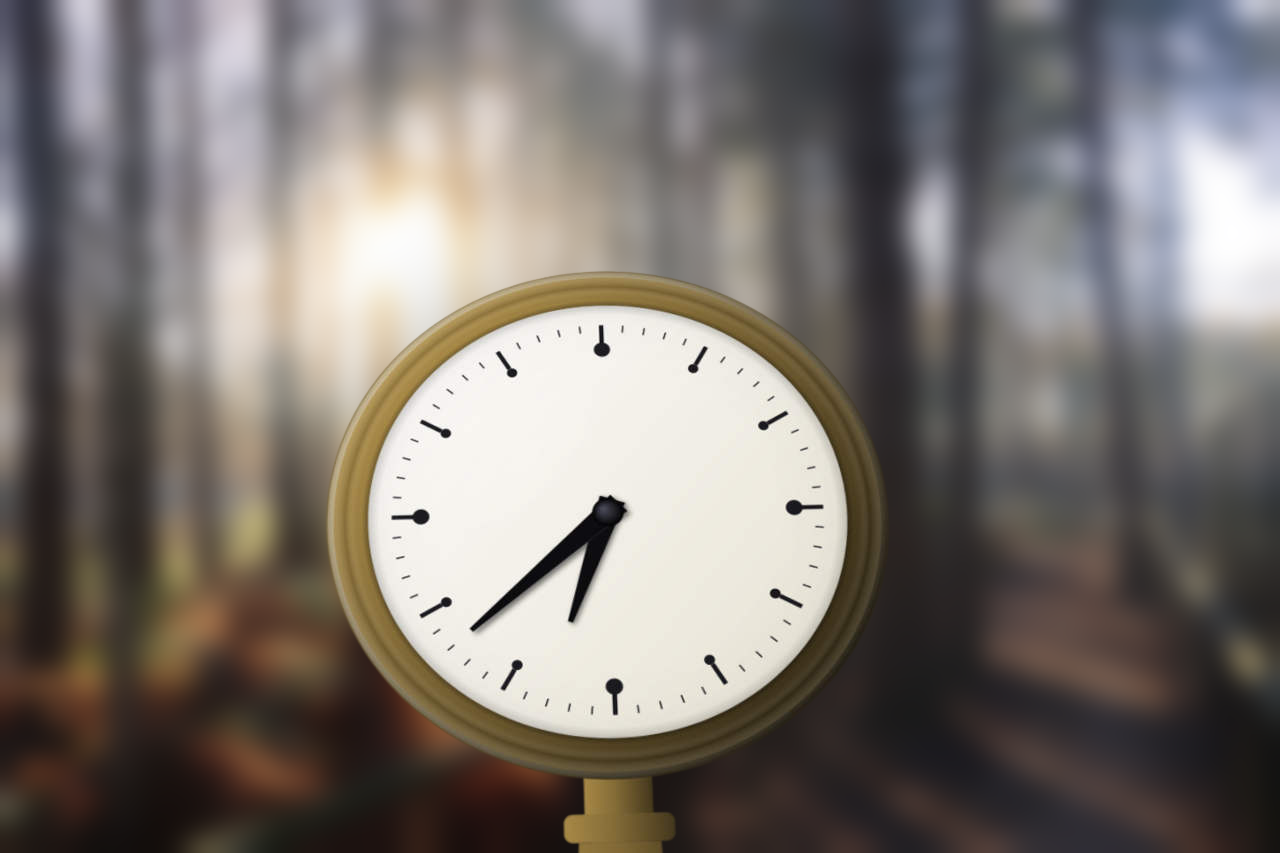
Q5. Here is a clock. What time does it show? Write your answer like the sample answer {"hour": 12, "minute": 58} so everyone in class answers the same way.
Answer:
{"hour": 6, "minute": 38}
